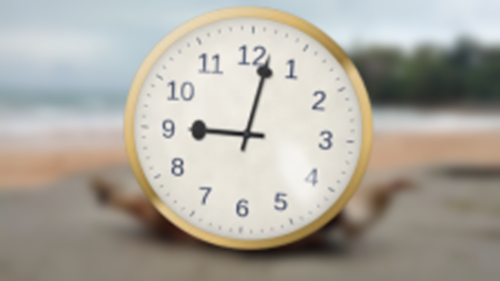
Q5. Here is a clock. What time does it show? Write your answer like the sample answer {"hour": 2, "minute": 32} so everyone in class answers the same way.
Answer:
{"hour": 9, "minute": 2}
